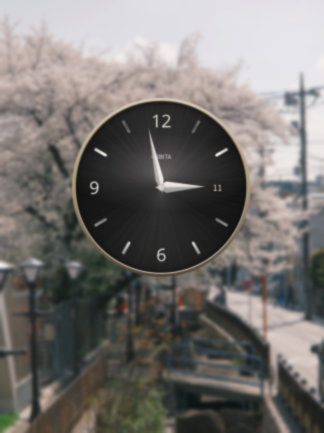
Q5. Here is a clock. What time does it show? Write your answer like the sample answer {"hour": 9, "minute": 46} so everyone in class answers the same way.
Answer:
{"hour": 2, "minute": 58}
